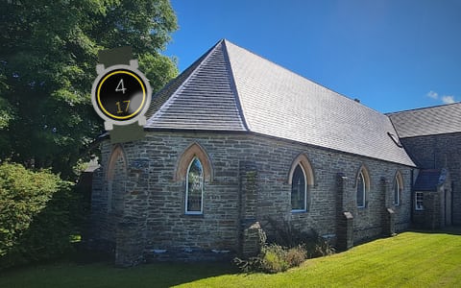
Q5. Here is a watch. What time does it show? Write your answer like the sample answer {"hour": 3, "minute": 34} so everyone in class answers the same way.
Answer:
{"hour": 4, "minute": 17}
